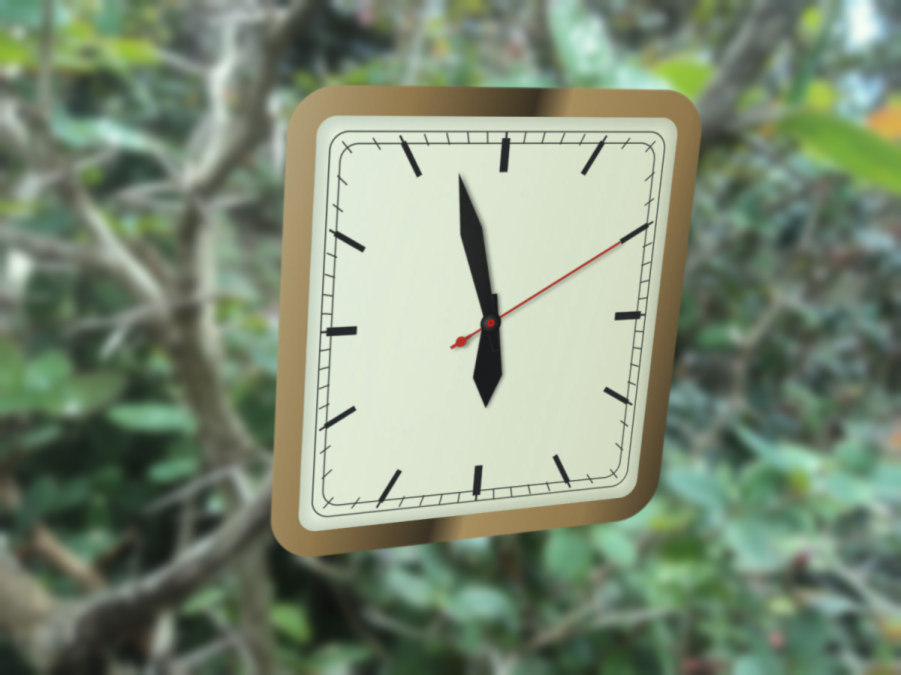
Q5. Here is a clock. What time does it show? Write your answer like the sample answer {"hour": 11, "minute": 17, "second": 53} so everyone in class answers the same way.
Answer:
{"hour": 5, "minute": 57, "second": 10}
